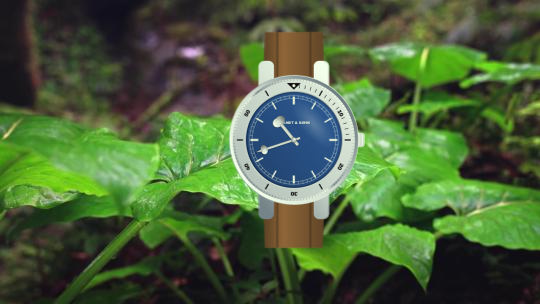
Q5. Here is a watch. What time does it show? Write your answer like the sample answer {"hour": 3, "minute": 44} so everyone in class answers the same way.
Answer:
{"hour": 10, "minute": 42}
